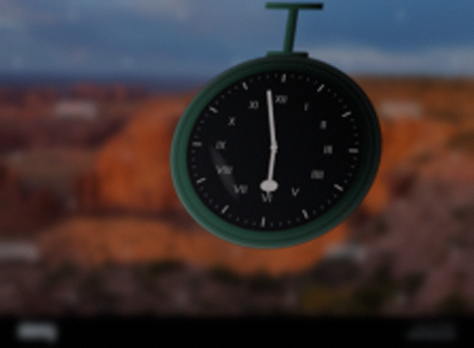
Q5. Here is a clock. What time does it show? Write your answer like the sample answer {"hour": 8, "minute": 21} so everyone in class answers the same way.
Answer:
{"hour": 5, "minute": 58}
